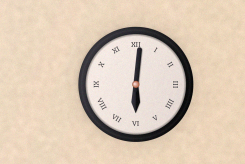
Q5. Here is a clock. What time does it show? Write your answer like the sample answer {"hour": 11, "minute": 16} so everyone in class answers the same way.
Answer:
{"hour": 6, "minute": 1}
